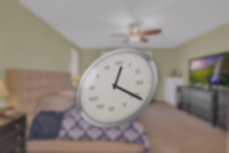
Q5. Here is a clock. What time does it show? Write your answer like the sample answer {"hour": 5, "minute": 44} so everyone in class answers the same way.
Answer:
{"hour": 12, "minute": 20}
